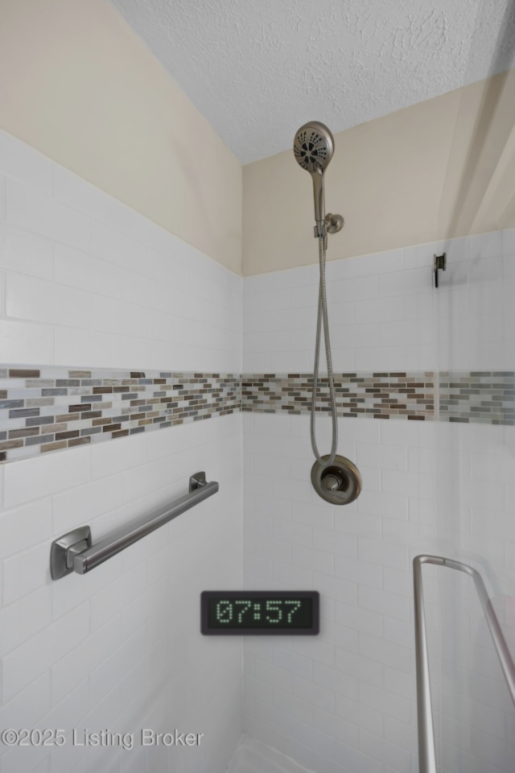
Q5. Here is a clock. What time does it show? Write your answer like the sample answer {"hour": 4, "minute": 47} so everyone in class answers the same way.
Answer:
{"hour": 7, "minute": 57}
